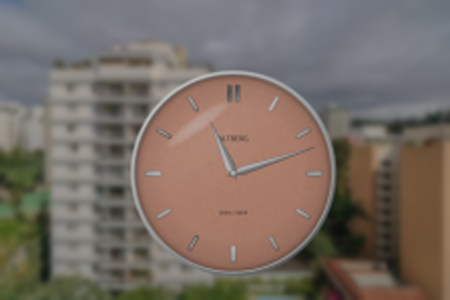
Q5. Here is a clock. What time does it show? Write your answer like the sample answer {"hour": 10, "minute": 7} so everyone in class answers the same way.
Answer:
{"hour": 11, "minute": 12}
